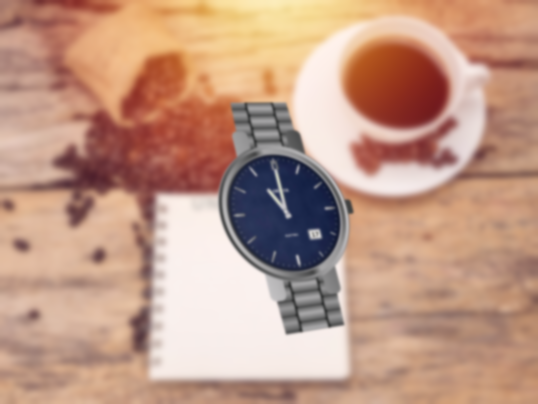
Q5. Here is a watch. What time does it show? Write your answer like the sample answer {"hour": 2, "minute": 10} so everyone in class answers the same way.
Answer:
{"hour": 11, "minute": 0}
